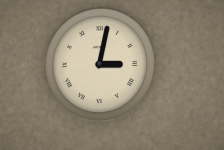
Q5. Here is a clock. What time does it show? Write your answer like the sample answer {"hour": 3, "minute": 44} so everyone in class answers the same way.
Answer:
{"hour": 3, "minute": 2}
